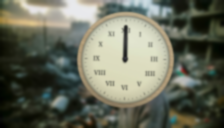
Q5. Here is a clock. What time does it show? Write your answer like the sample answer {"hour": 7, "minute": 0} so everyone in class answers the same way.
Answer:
{"hour": 12, "minute": 0}
